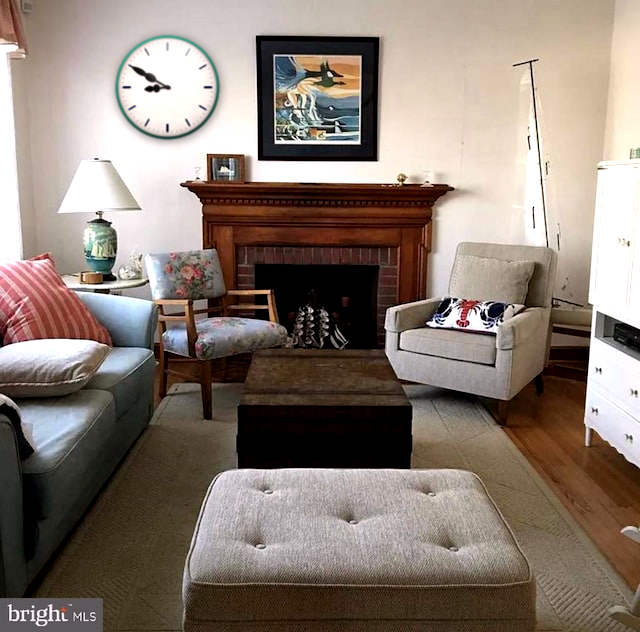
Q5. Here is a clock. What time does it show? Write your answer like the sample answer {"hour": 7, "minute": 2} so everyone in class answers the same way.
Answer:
{"hour": 8, "minute": 50}
